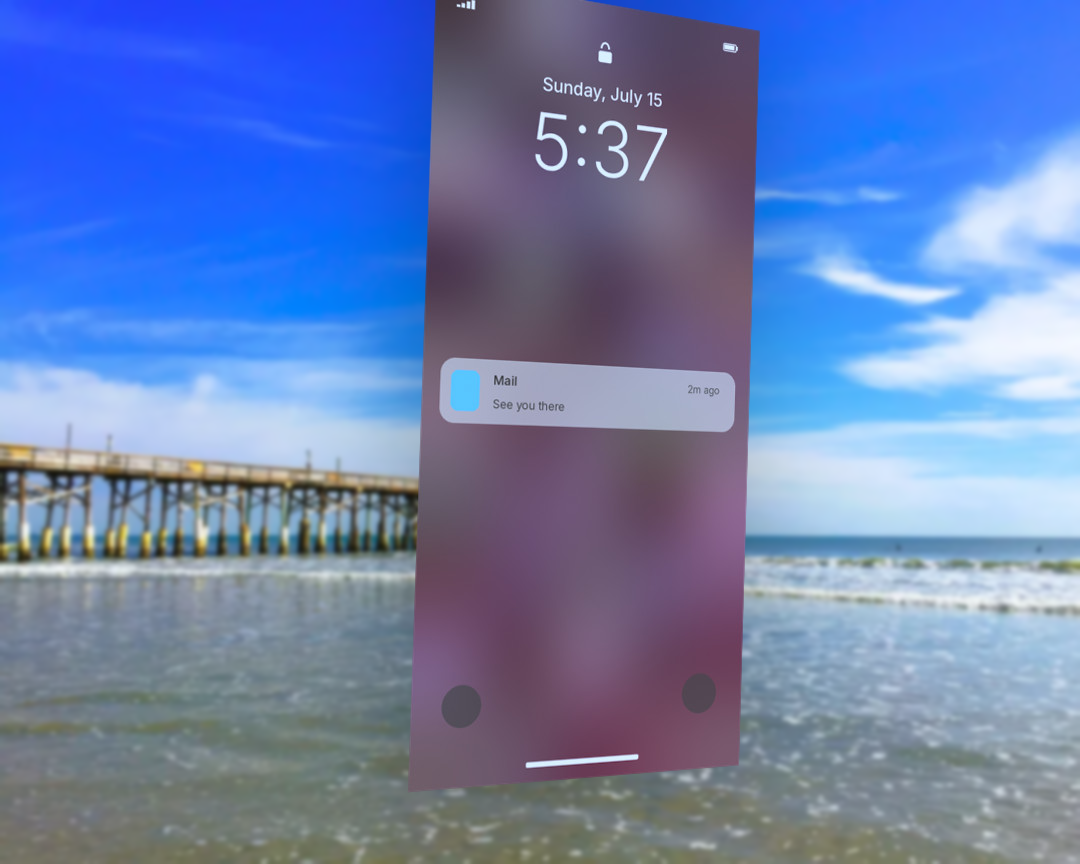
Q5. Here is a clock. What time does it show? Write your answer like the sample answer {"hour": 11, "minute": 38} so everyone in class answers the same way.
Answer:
{"hour": 5, "minute": 37}
